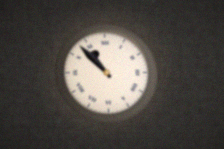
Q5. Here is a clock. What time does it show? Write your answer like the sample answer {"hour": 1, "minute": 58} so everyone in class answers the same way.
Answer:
{"hour": 10, "minute": 53}
